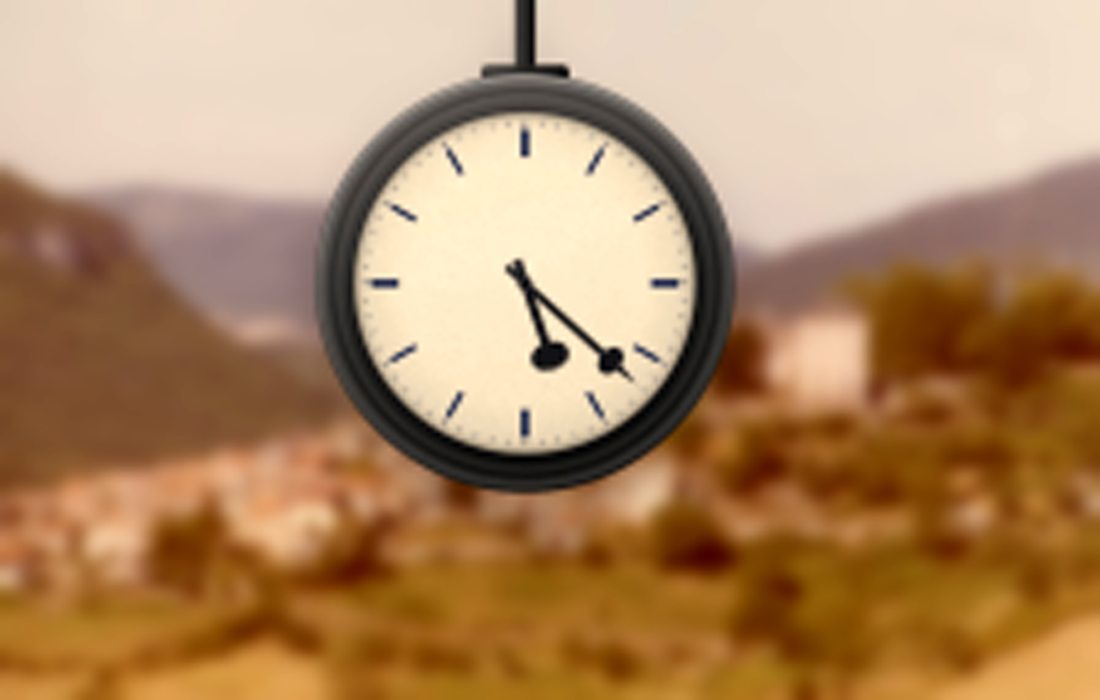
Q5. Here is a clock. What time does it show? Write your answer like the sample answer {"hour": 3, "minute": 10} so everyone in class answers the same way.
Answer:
{"hour": 5, "minute": 22}
